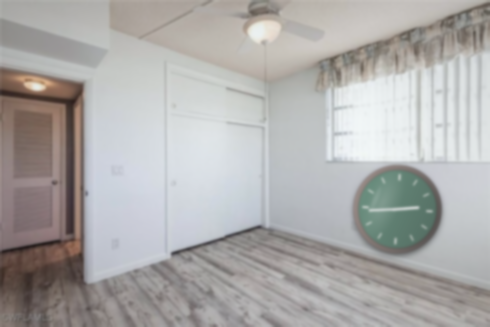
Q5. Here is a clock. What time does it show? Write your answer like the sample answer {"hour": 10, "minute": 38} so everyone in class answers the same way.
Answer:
{"hour": 2, "minute": 44}
